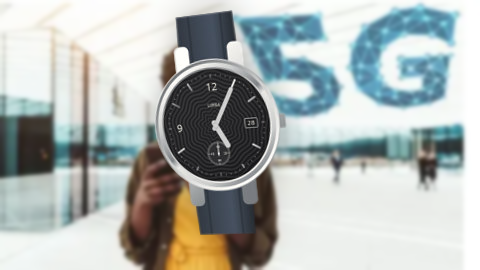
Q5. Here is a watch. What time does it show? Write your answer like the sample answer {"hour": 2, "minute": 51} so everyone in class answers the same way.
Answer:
{"hour": 5, "minute": 5}
